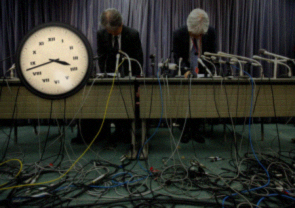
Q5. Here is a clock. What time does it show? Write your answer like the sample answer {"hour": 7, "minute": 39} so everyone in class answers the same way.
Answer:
{"hour": 3, "minute": 43}
